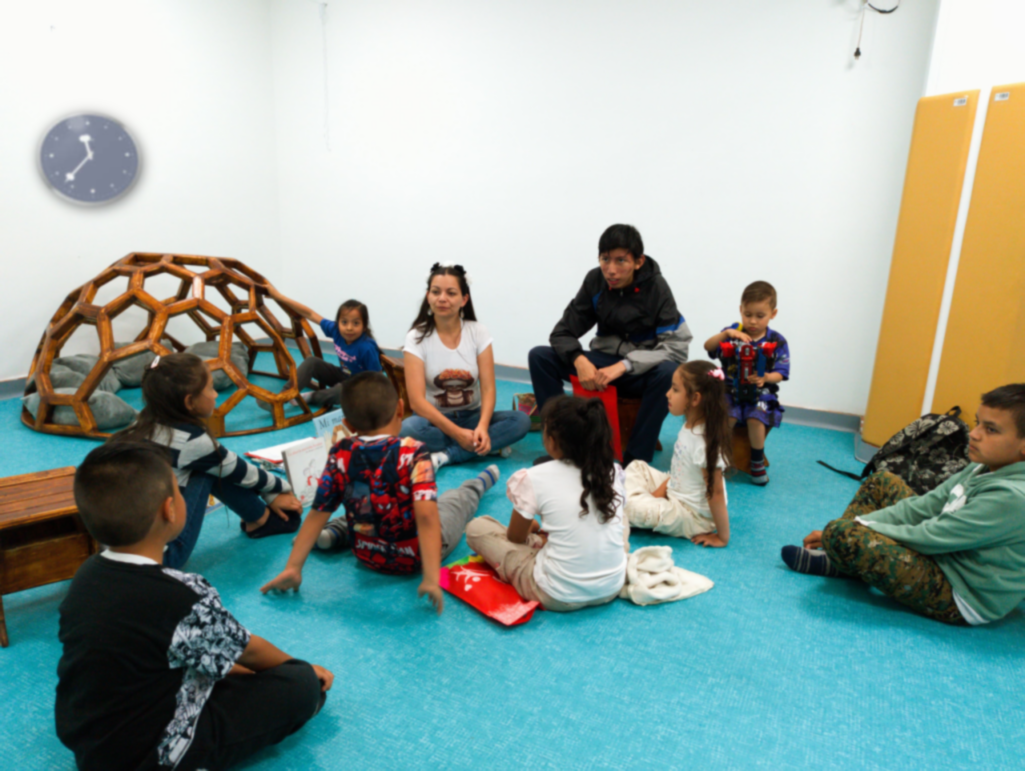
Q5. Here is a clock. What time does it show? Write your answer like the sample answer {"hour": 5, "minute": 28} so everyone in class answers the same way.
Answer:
{"hour": 11, "minute": 37}
